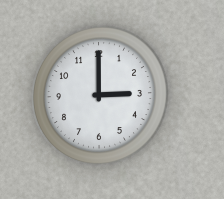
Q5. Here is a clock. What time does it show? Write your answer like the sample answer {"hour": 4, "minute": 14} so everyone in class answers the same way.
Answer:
{"hour": 3, "minute": 0}
